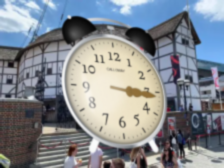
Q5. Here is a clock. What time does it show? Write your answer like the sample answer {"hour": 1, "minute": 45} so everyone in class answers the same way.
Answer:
{"hour": 3, "minute": 16}
